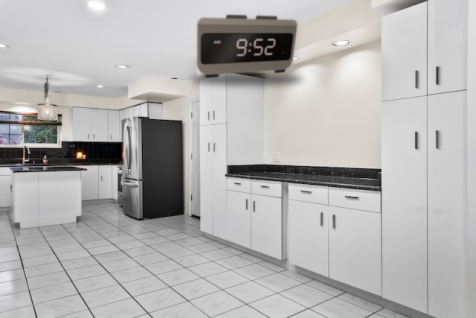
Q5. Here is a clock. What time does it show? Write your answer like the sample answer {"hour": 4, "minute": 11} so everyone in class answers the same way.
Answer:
{"hour": 9, "minute": 52}
